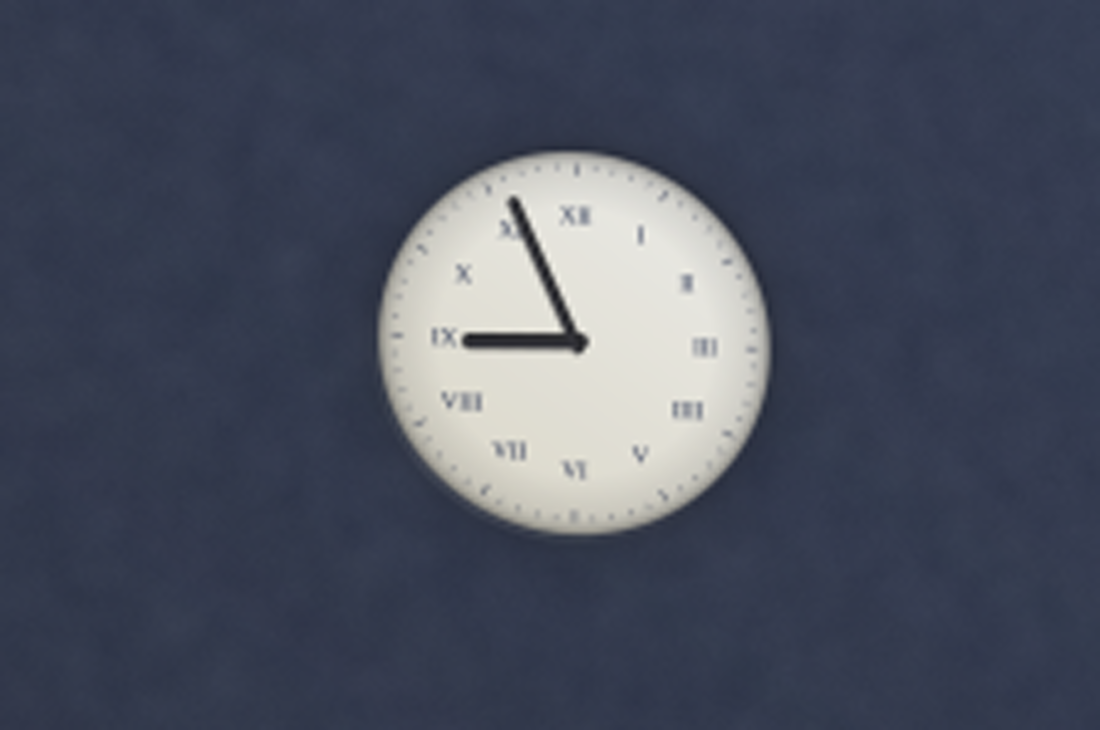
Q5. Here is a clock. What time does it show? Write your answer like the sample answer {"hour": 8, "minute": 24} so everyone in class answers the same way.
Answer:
{"hour": 8, "minute": 56}
